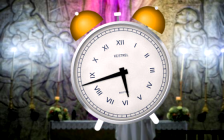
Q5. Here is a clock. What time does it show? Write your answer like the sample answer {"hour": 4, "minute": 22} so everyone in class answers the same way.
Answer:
{"hour": 5, "minute": 43}
